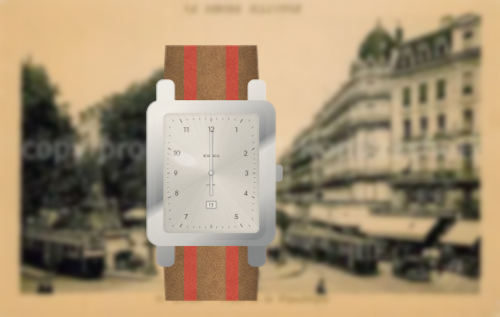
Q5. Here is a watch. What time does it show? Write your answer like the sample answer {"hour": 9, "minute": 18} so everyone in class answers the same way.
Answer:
{"hour": 6, "minute": 0}
